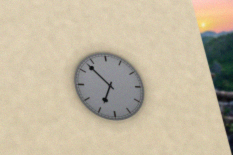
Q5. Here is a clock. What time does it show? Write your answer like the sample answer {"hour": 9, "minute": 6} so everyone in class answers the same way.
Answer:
{"hour": 6, "minute": 53}
